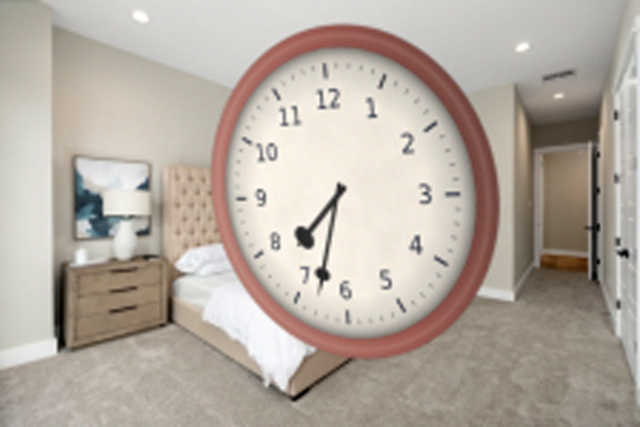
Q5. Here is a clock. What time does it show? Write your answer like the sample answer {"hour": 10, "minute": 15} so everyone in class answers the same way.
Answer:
{"hour": 7, "minute": 33}
